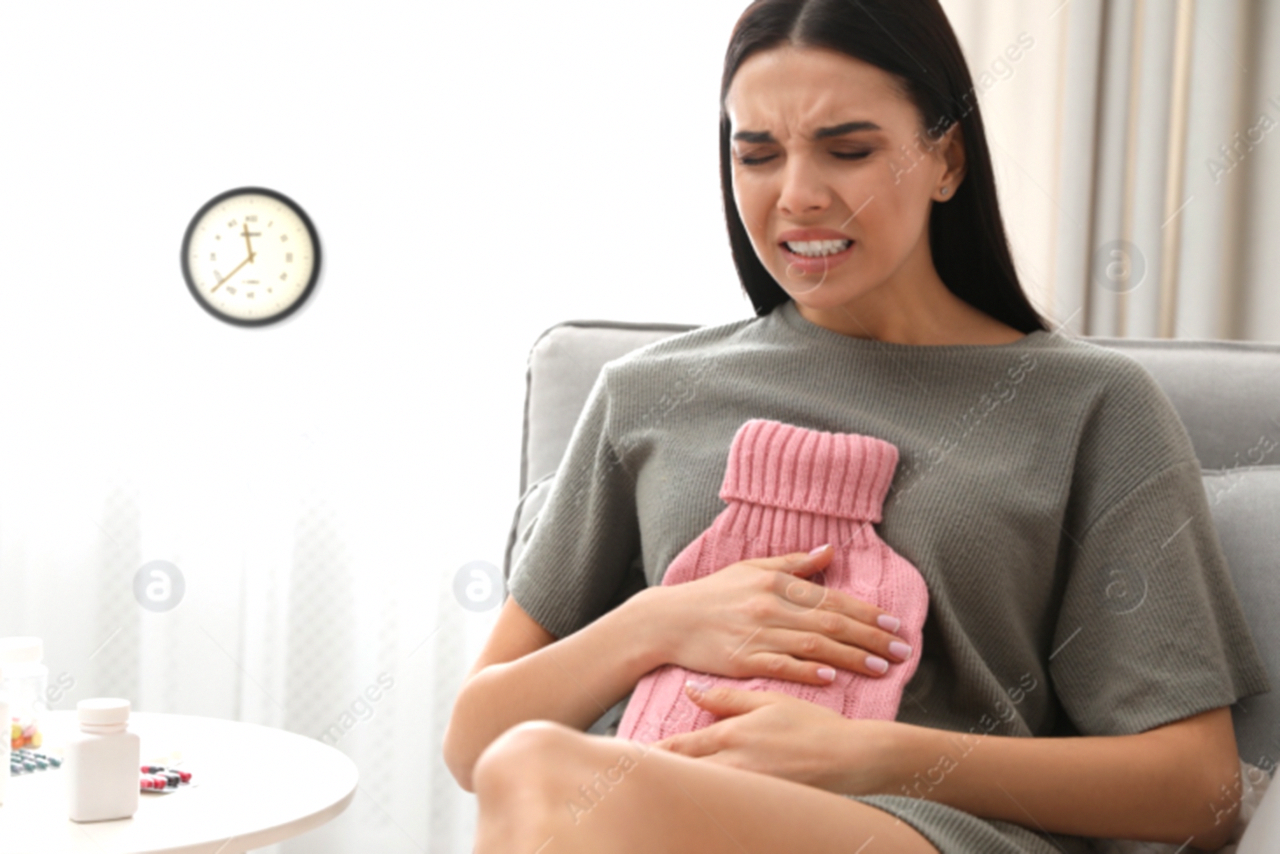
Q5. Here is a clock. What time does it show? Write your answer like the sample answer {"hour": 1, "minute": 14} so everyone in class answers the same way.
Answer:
{"hour": 11, "minute": 38}
